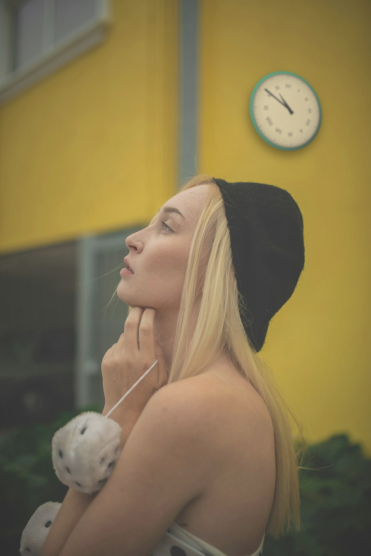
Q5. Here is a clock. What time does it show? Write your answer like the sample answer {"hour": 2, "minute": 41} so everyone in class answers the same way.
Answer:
{"hour": 10, "minute": 51}
